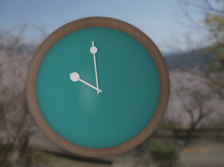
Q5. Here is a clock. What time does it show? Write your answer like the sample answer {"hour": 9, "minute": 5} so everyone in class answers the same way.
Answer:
{"hour": 9, "minute": 59}
